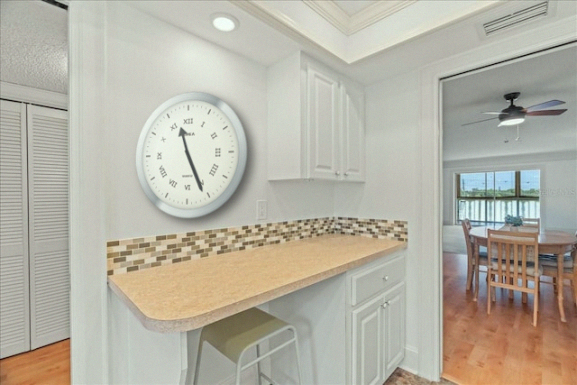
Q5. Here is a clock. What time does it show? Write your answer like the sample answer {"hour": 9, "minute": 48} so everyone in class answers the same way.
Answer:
{"hour": 11, "minute": 26}
